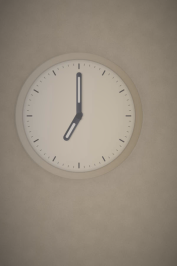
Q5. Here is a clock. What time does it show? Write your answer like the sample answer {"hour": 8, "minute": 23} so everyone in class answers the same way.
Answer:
{"hour": 7, "minute": 0}
